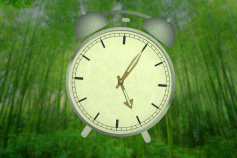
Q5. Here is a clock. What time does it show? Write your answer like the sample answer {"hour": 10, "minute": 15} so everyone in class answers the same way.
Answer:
{"hour": 5, "minute": 5}
